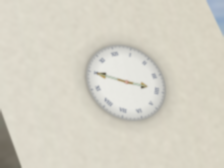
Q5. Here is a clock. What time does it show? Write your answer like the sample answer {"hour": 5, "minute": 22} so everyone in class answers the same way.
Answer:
{"hour": 3, "minute": 50}
